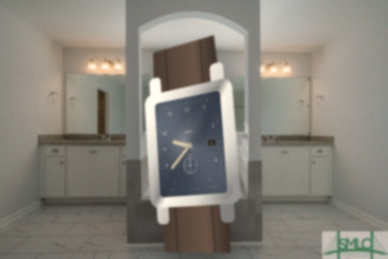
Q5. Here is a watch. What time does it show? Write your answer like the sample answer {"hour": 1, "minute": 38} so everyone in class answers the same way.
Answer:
{"hour": 9, "minute": 38}
